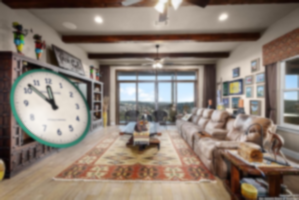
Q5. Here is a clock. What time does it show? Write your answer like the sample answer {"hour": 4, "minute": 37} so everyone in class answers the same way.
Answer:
{"hour": 11, "minute": 52}
